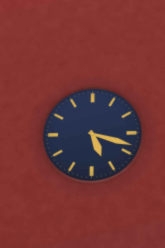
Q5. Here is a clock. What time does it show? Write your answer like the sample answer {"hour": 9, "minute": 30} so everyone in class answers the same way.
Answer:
{"hour": 5, "minute": 18}
